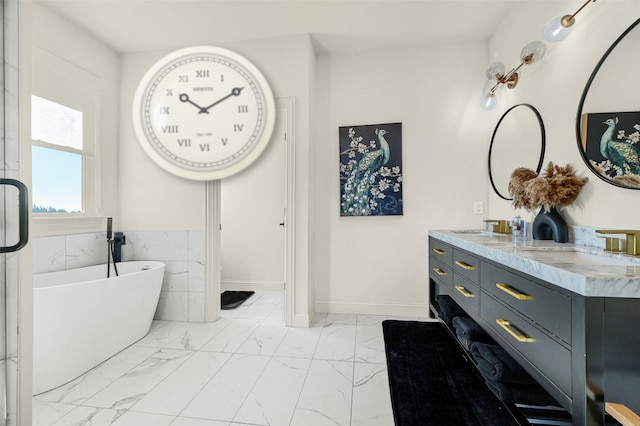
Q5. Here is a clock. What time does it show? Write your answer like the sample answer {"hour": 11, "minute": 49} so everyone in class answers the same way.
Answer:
{"hour": 10, "minute": 10}
